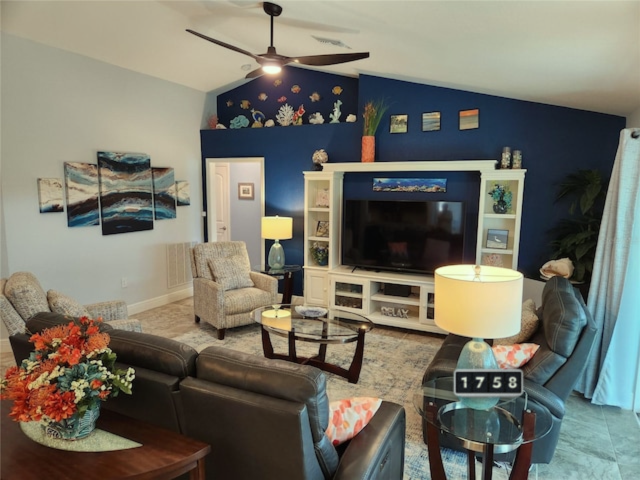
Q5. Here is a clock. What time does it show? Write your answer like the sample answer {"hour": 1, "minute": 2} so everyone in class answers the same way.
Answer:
{"hour": 17, "minute": 58}
